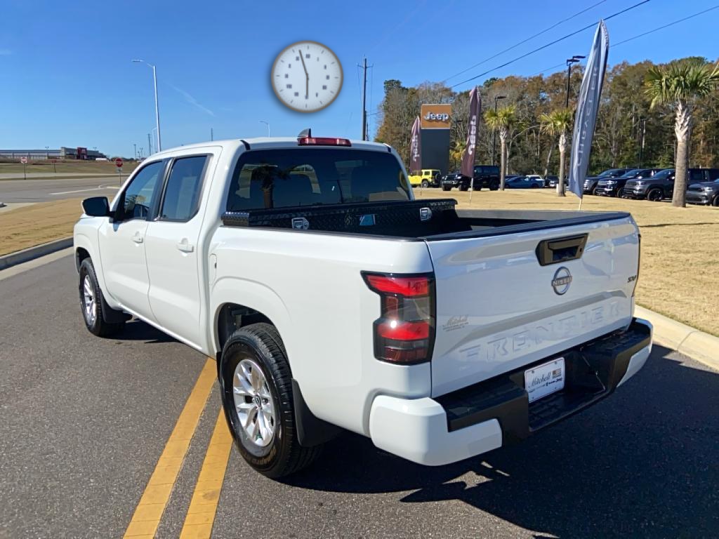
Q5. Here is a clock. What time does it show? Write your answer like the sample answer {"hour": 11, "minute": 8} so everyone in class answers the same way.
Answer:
{"hour": 5, "minute": 57}
